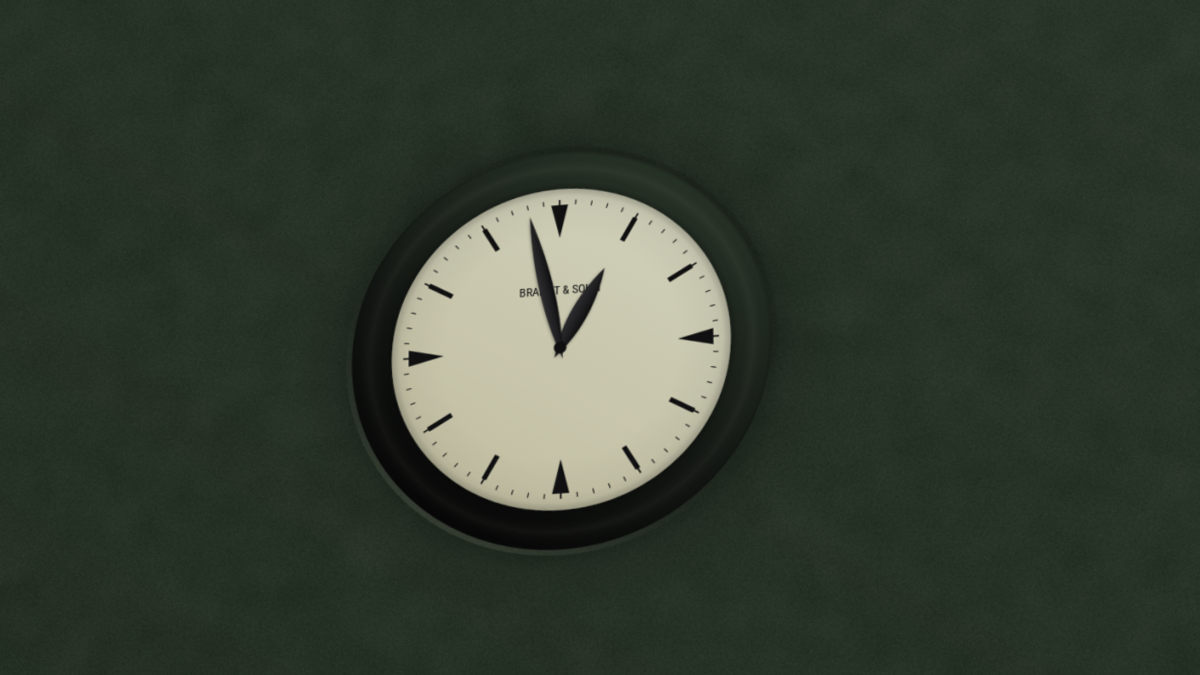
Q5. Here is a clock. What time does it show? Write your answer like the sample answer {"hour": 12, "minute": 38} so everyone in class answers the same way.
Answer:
{"hour": 12, "minute": 58}
